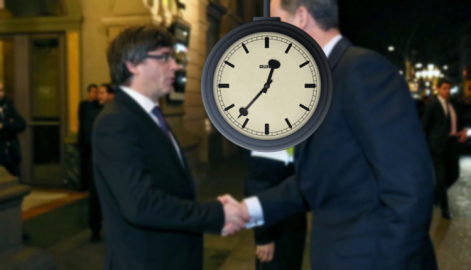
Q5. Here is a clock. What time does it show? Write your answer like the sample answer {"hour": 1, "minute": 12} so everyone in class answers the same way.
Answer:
{"hour": 12, "minute": 37}
